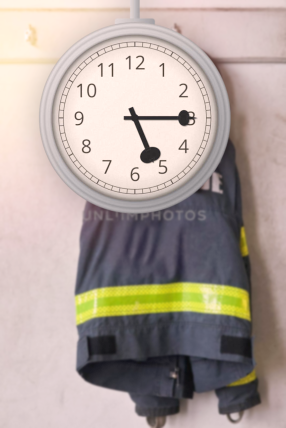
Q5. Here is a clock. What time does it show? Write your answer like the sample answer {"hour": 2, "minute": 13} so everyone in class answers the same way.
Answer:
{"hour": 5, "minute": 15}
